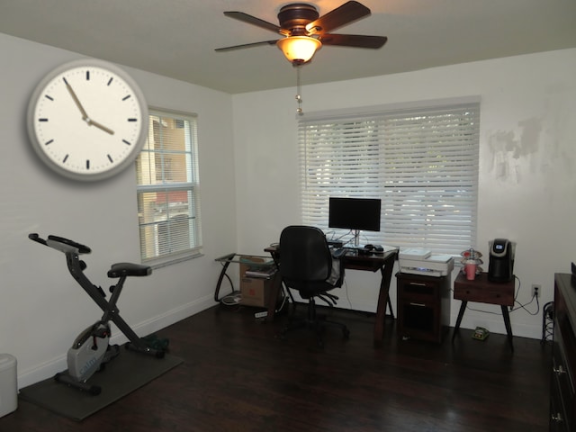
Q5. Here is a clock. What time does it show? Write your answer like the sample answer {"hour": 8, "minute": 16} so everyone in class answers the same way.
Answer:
{"hour": 3, "minute": 55}
